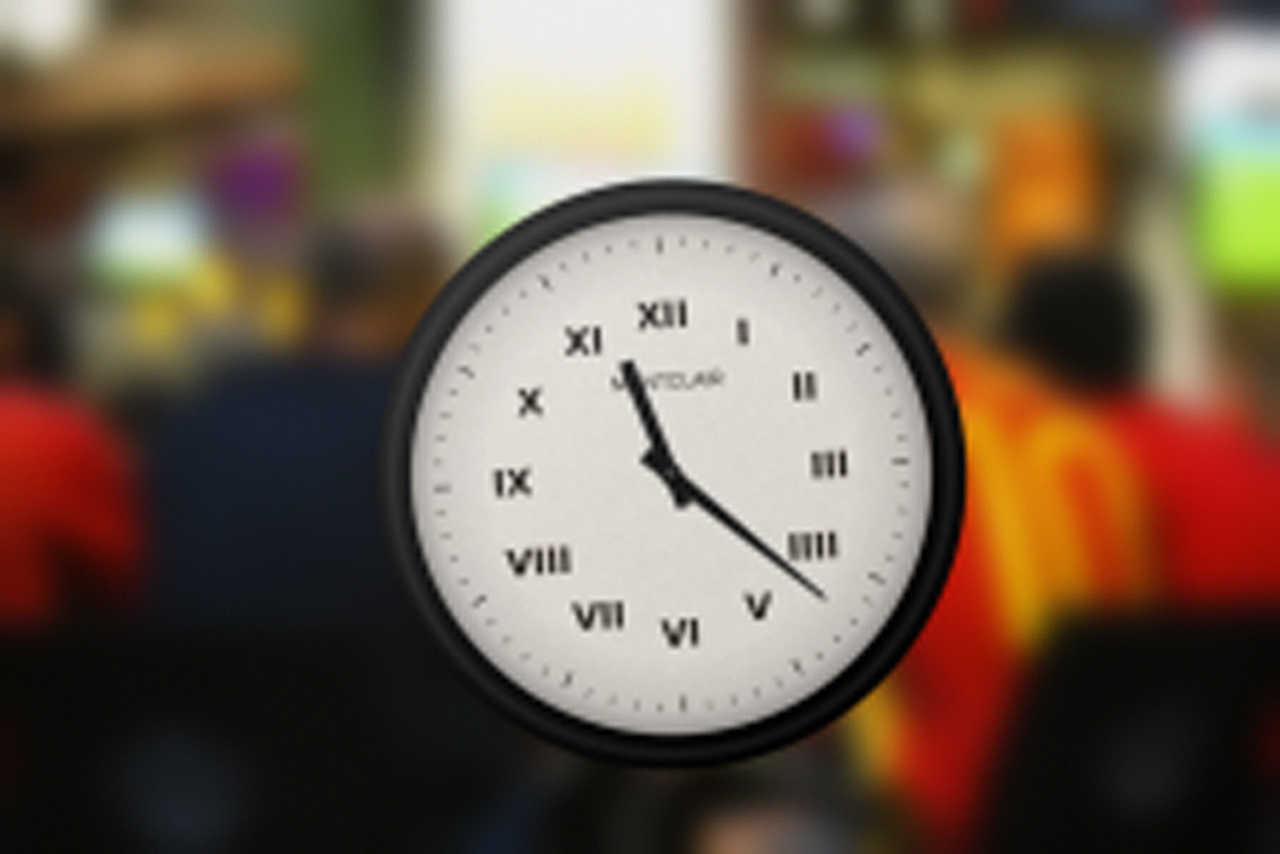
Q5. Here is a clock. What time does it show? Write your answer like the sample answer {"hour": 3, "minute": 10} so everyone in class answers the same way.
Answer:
{"hour": 11, "minute": 22}
